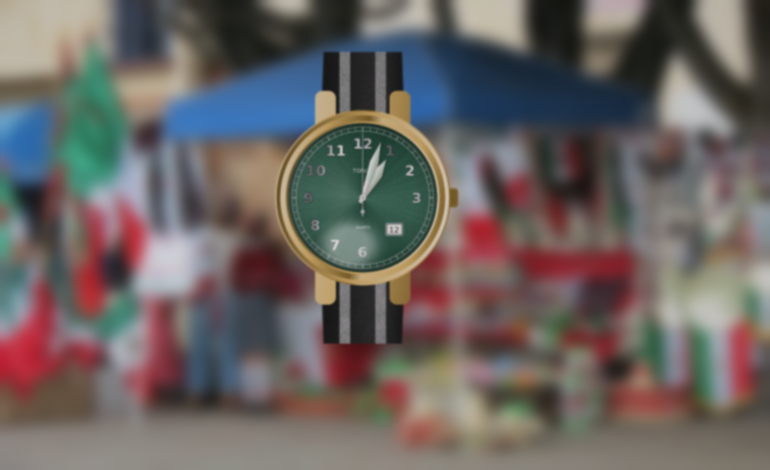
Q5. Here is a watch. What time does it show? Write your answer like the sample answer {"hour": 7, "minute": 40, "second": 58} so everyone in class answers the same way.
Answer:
{"hour": 1, "minute": 3, "second": 0}
